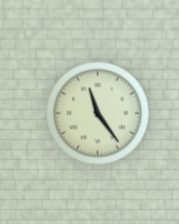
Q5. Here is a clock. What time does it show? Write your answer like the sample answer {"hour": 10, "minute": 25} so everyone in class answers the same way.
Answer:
{"hour": 11, "minute": 24}
